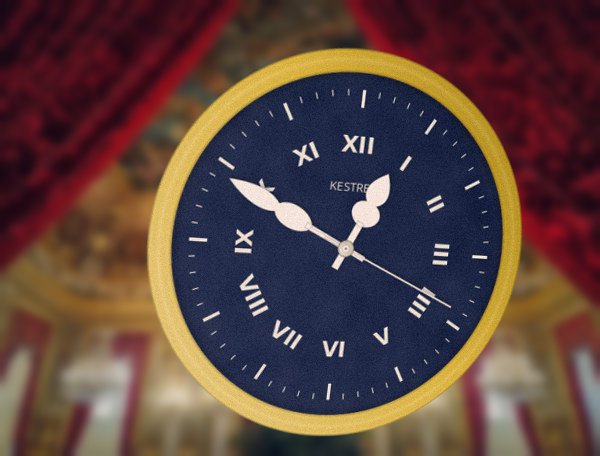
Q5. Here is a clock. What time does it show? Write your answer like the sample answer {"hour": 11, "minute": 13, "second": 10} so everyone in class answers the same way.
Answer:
{"hour": 12, "minute": 49, "second": 19}
